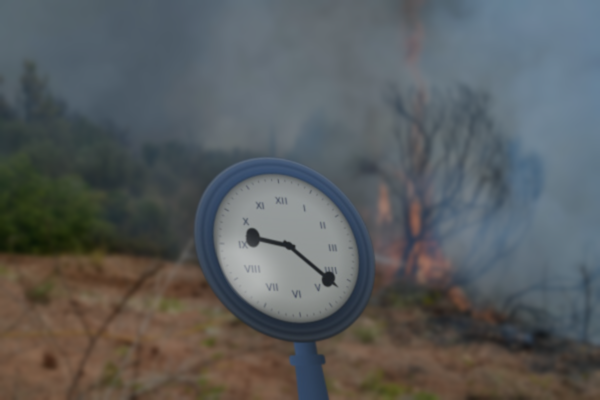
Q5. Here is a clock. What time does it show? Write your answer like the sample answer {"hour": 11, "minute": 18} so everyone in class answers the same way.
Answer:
{"hour": 9, "minute": 22}
